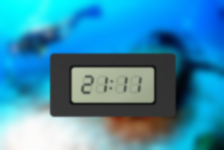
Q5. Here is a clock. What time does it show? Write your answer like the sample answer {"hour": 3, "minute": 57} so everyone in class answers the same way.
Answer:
{"hour": 21, "minute": 11}
